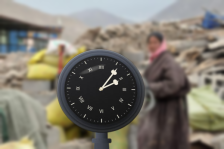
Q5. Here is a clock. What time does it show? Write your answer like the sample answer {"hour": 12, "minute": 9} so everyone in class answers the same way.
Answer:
{"hour": 2, "minute": 6}
